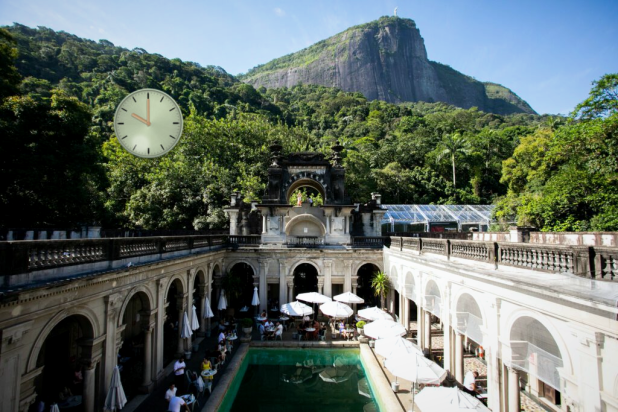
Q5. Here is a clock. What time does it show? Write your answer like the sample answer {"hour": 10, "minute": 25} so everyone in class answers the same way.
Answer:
{"hour": 10, "minute": 0}
